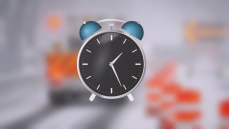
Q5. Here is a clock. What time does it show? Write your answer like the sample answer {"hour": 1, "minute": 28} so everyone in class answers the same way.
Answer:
{"hour": 1, "minute": 26}
